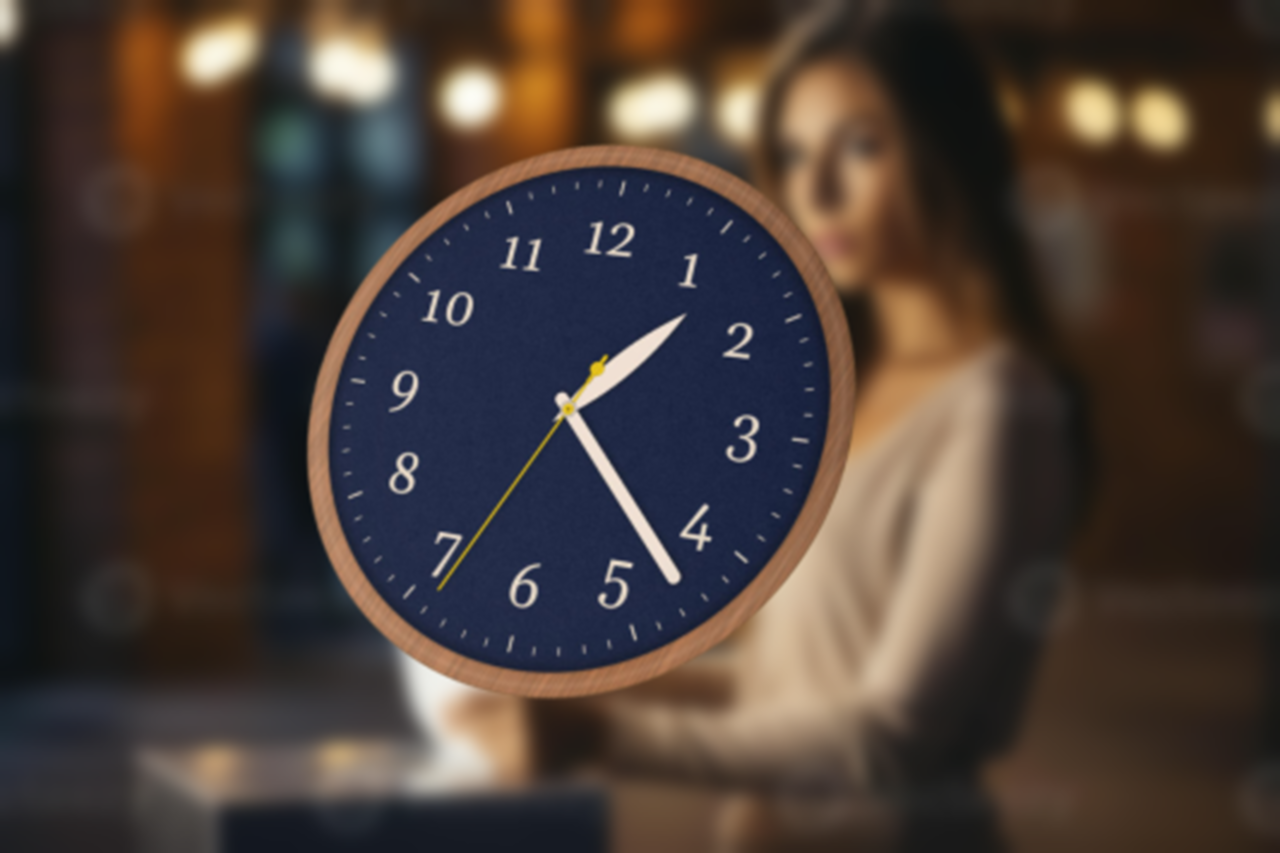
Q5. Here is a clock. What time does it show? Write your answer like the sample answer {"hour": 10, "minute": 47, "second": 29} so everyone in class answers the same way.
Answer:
{"hour": 1, "minute": 22, "second": 34}
